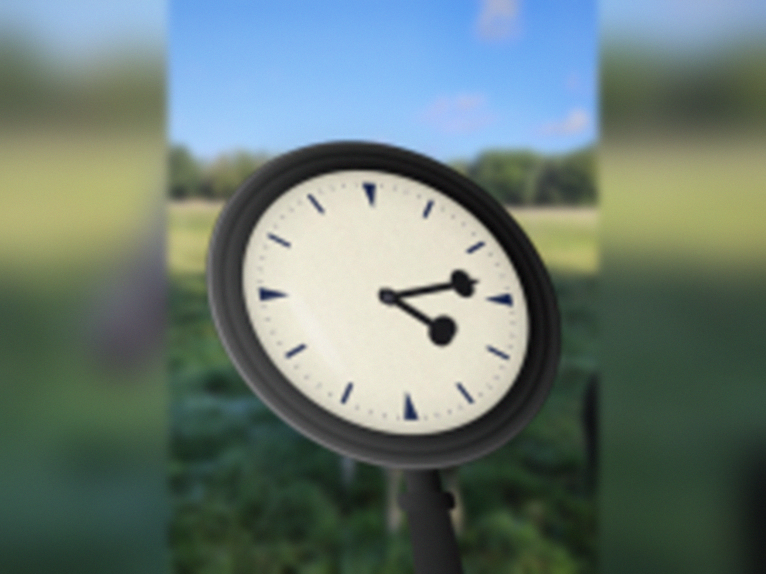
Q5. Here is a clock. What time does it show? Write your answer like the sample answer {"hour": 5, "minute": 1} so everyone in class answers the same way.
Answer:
{"hour": 4, "minute": 13}
